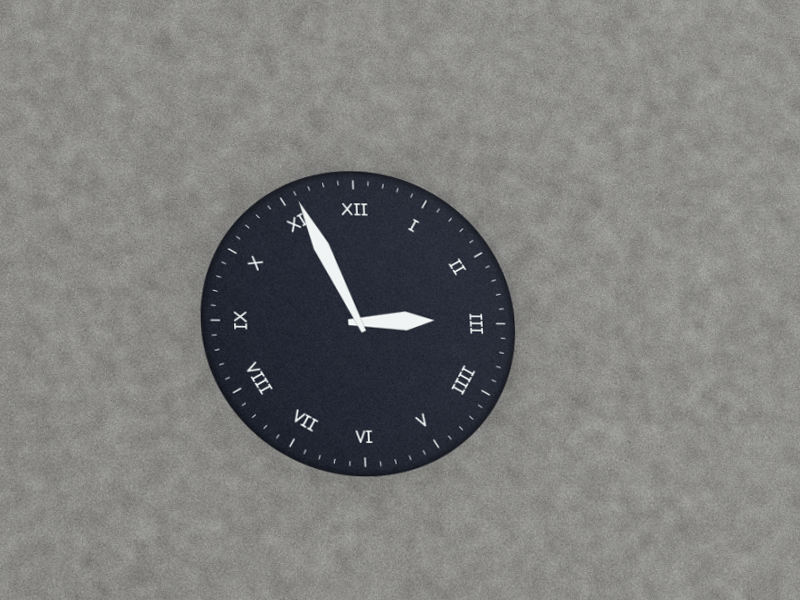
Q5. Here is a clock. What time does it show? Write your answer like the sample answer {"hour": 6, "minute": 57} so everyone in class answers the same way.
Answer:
{"hour": 2, "minute": 56}
